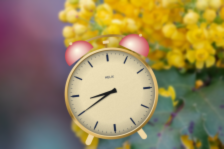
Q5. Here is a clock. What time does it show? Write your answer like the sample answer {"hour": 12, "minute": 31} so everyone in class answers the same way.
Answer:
{"hour": 8, "minute": 40}
